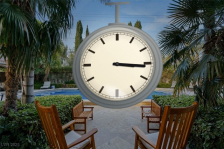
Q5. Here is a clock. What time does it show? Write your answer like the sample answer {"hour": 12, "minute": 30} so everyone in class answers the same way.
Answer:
{"hour": 3, "minute": 16}
